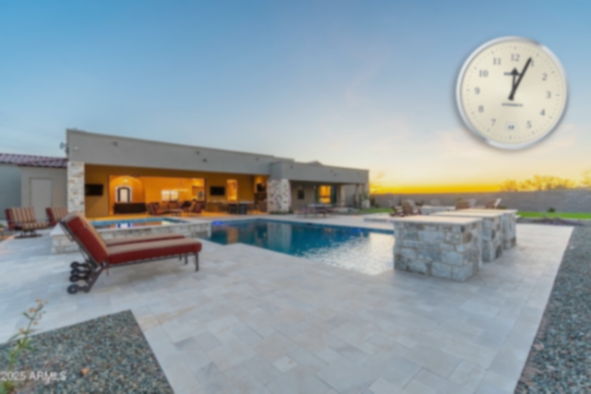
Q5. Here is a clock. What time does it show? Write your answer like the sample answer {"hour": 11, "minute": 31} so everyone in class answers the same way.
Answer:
{"hour": 12, "minute": 4}
